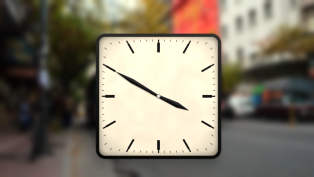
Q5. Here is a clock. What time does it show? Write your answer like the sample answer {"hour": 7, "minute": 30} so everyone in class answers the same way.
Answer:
{"hour": 3, "minute": 50}
